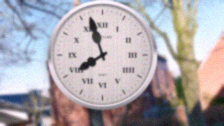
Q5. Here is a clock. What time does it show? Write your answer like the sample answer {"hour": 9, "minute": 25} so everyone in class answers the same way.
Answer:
{"hour": 7, "minute": 57}
